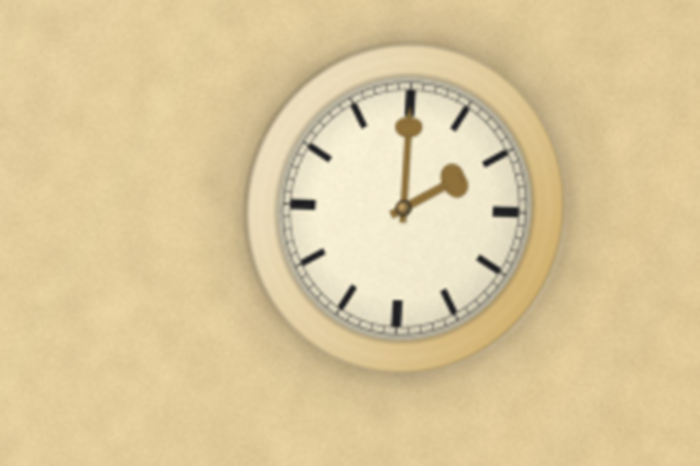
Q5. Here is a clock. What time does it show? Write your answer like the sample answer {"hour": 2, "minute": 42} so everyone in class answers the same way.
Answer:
{"hour": 2, "minute": 0}
